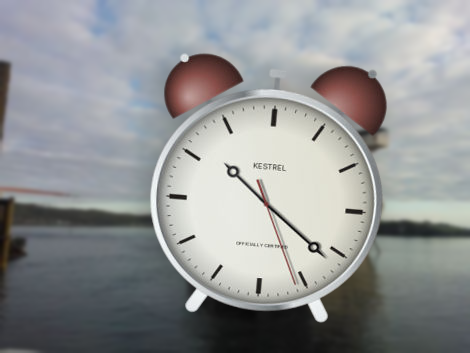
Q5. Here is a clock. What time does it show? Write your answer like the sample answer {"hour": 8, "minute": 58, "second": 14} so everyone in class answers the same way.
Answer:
{"hour": 10, "minute": 21, "second": 26}
